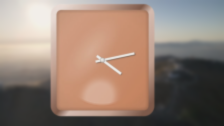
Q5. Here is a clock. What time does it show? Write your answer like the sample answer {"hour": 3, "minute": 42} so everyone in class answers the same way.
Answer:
{"hour": 4, "minute": 13}
